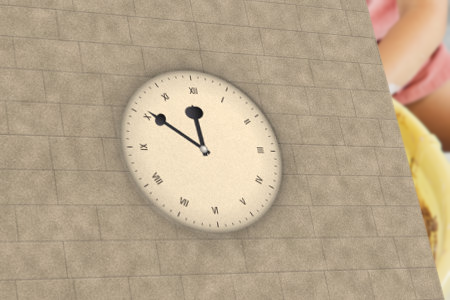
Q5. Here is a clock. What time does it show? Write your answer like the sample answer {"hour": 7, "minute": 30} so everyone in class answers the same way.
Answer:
{"hour": 11, "minute": 51}
